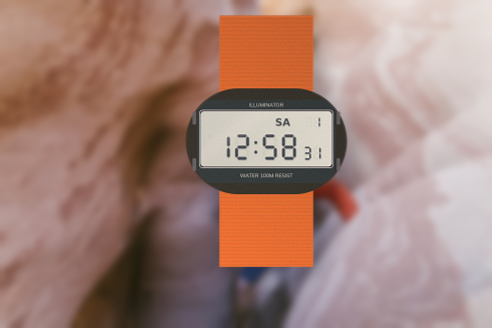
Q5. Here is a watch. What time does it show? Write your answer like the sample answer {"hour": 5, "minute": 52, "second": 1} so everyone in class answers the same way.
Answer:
{"hour": 12, "minute": 58, "second": 31}
